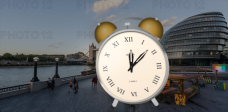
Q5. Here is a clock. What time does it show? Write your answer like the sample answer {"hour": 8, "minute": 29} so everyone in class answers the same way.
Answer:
{"hour": 12, "minute": 8}
